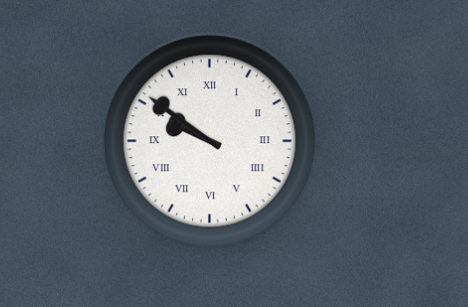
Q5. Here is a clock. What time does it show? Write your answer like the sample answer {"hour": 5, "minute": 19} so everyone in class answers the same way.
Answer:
{"hour": 9, "minute": 51}
